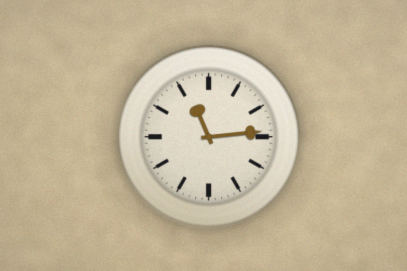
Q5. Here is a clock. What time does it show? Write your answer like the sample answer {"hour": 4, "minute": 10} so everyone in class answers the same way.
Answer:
{"hour": 11, "minute": 14}
